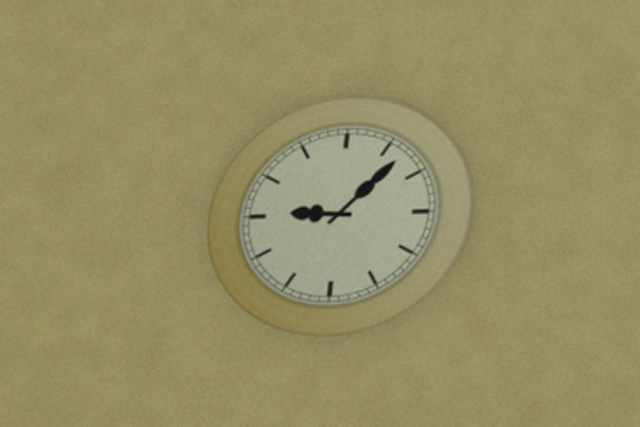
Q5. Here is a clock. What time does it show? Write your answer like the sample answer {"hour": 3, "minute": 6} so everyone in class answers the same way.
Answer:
{"hour": 9, "minute": 7}
